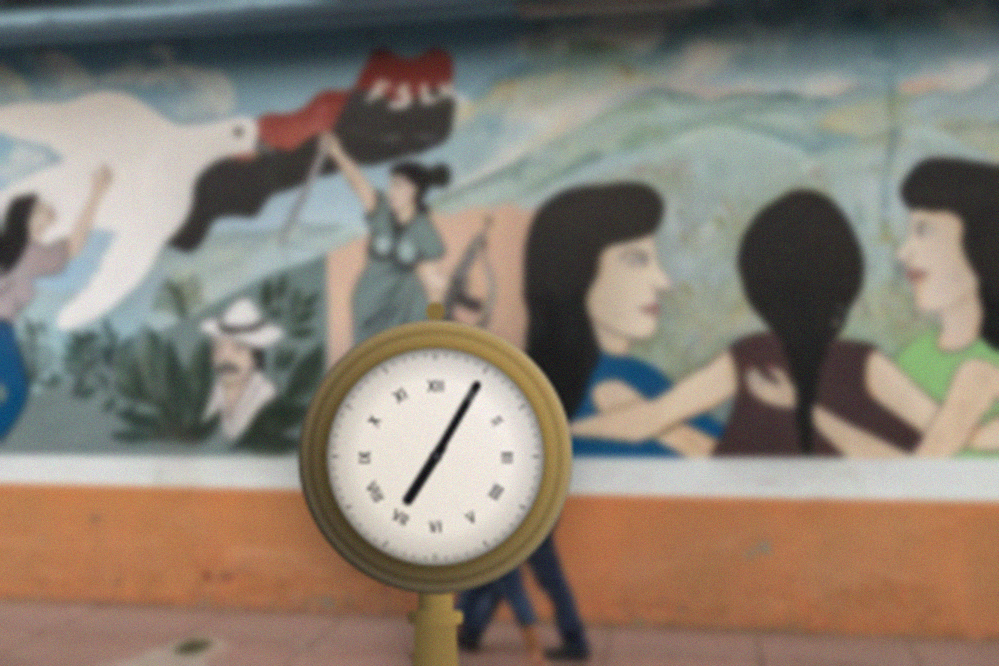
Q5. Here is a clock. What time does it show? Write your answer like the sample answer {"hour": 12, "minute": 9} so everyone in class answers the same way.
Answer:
{"hour": 7, "minute": 5}
